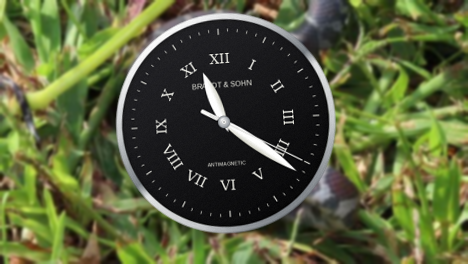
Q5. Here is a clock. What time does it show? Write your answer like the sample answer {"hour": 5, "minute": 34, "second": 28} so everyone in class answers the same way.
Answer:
{"hour": 11, "minute": 21, "second": 20}
